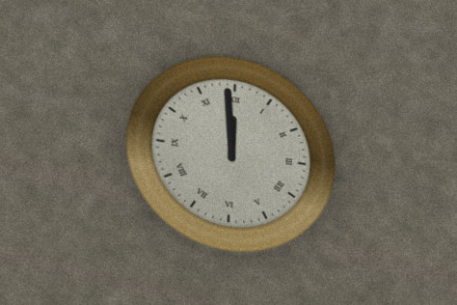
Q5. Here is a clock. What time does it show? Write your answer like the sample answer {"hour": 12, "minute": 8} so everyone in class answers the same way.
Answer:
{"hour": 11, "minute": 59}
